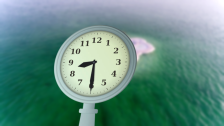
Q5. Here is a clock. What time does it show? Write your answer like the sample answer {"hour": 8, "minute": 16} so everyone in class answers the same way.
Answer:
{"hour": 8, "minute": 30}
